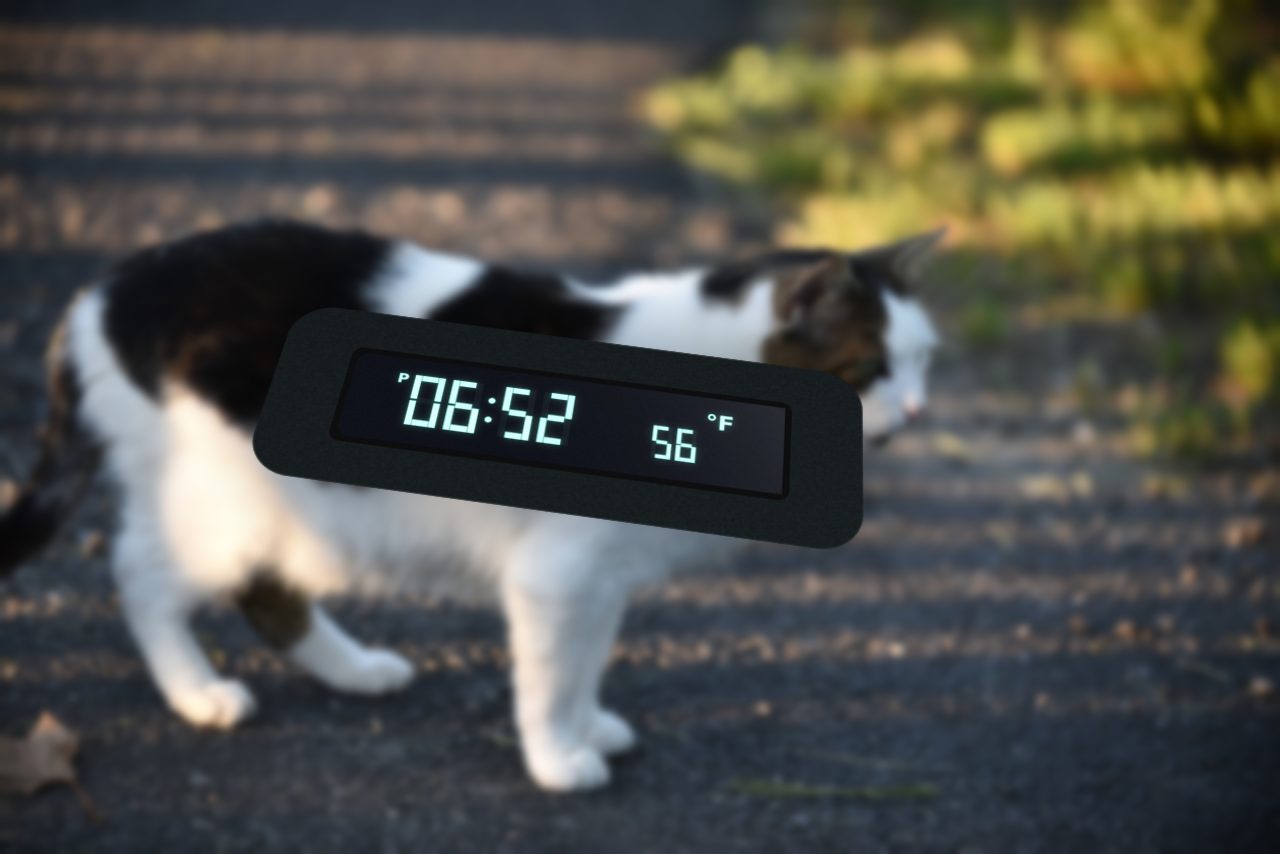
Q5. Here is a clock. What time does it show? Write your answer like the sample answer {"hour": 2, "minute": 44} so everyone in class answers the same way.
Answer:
{"hour": 6, "minute": 52}
